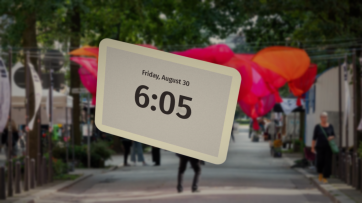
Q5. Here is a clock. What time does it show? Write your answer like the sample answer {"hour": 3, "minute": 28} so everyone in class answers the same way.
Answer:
{"hour": 6, "minute": 5}
